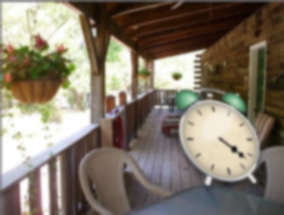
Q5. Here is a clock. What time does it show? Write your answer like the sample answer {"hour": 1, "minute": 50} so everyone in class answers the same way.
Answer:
{"hour": 4, "minute": 22}
